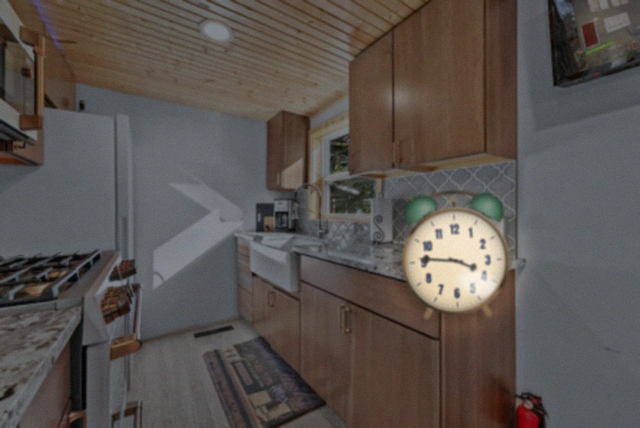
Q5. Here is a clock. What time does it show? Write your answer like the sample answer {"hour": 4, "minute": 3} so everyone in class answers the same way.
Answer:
{"hour": 3, "minute": 46}
